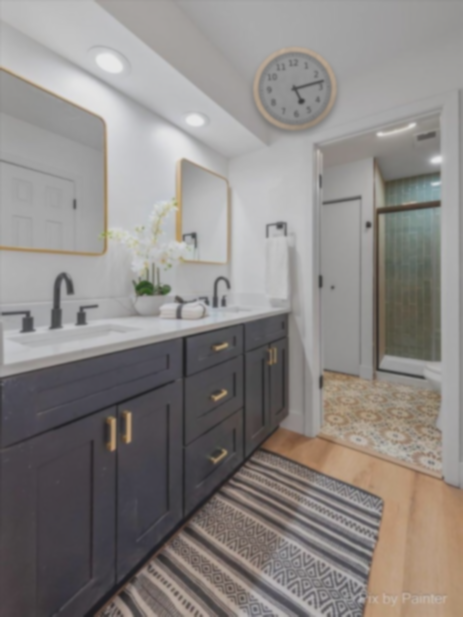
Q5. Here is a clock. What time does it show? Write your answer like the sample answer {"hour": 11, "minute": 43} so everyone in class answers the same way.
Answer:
{"hour": 5, "minute": 13}
